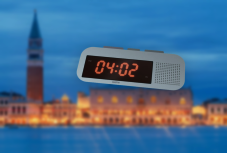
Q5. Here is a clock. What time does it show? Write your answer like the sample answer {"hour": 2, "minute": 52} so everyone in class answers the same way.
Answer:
{"hour": 4, "minute": 2}
